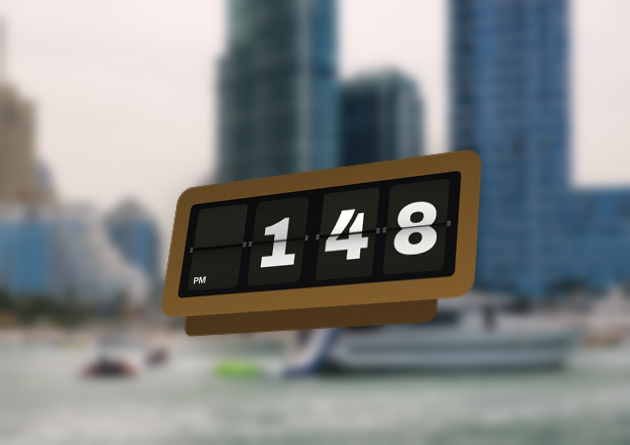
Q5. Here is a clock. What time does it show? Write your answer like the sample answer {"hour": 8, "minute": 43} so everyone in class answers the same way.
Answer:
{"hour": 1, "minute": 48}
